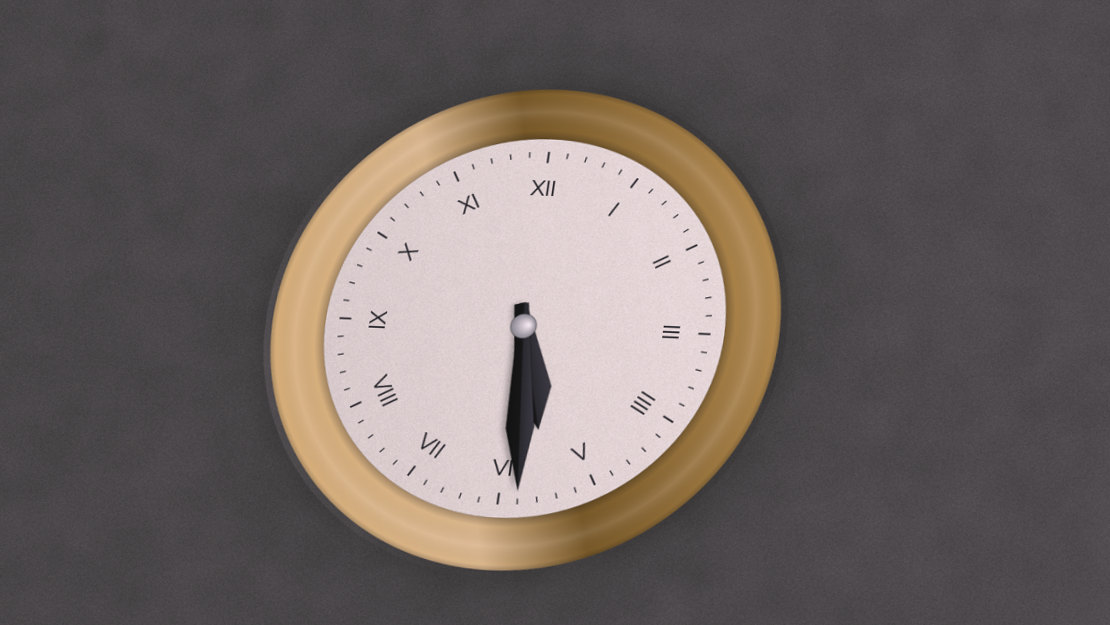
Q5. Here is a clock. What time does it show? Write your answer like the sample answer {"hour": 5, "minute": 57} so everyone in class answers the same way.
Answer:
{"hour": 5, "minute": 29}
